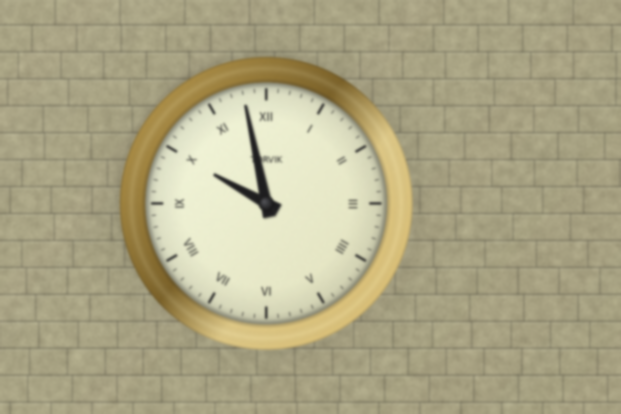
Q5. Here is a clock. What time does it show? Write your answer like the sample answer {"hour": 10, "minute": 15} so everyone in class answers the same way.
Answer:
{"hour": 9, "minute": 58}
